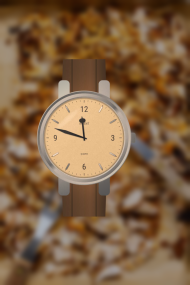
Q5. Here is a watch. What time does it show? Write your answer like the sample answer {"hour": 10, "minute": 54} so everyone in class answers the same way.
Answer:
{"hour": 11, "minute": 48}
